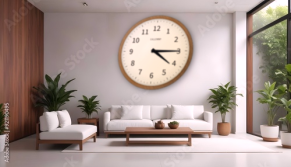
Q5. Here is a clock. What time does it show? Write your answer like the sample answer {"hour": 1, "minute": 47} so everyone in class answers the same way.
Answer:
{"hour": 4, "minute": 15}
